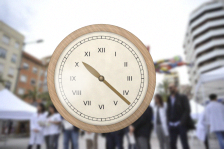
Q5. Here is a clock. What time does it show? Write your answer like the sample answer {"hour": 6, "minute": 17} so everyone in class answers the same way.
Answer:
{"hour": 10, "minute": 22}
